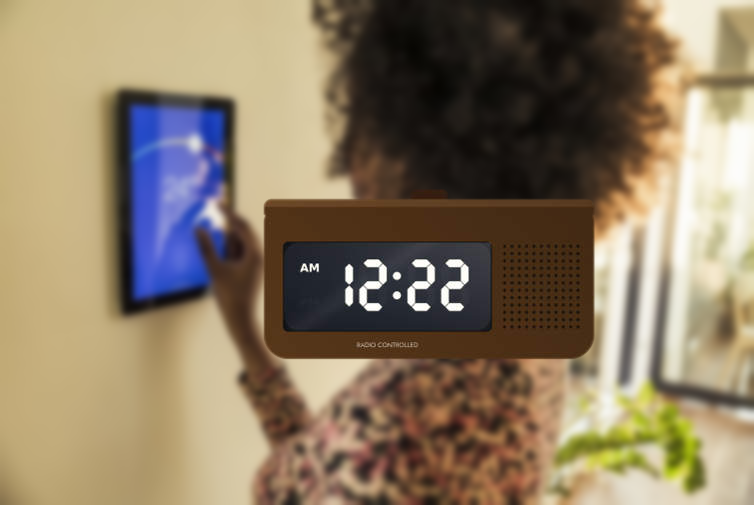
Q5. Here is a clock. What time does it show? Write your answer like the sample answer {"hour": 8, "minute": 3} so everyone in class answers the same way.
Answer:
{"hour": 12, "minute": 22}
